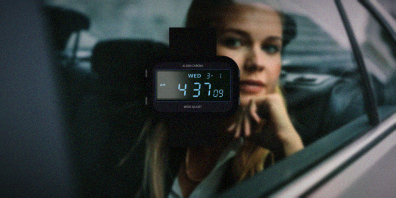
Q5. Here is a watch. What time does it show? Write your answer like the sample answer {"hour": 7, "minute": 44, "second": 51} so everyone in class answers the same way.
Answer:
{"hour": 4, "minute": 37, "second": 9}
